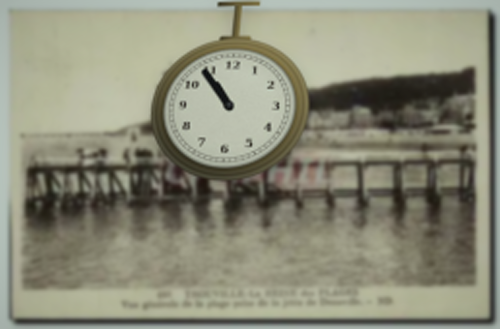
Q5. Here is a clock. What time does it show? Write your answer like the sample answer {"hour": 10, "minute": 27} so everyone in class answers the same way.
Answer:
{"hour": 10, "minute": 54}
